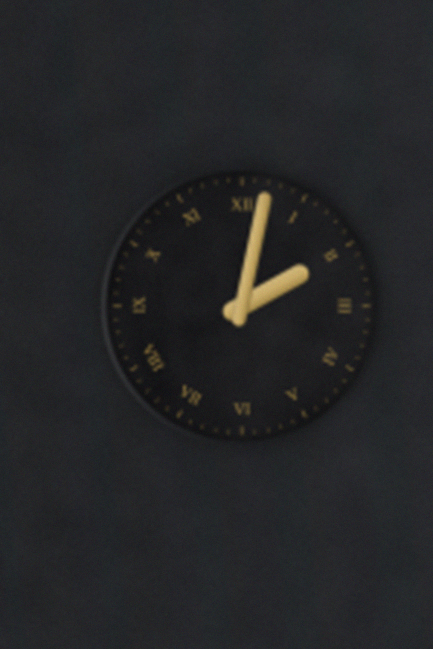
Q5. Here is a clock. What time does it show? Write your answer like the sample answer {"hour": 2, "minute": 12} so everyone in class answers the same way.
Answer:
{"hour": 2, "minute": 2}
